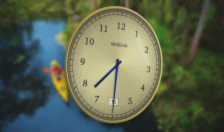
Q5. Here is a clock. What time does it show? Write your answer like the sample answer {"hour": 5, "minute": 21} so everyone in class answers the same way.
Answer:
{"hour": 7, "minute": 30}
